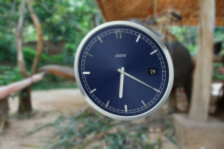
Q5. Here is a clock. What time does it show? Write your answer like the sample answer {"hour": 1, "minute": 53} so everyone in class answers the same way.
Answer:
{"hour": 6, "minute": 20}
